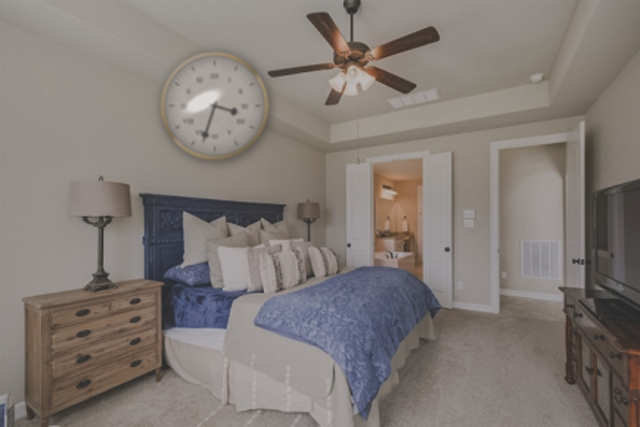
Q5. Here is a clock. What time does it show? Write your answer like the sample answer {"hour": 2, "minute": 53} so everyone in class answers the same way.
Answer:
{"hour": 3, "minute": 33}
